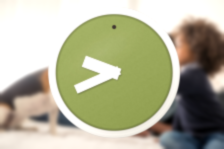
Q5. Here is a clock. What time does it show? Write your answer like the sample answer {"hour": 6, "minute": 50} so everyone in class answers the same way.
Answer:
{"hour": 9, "minute": 41}
